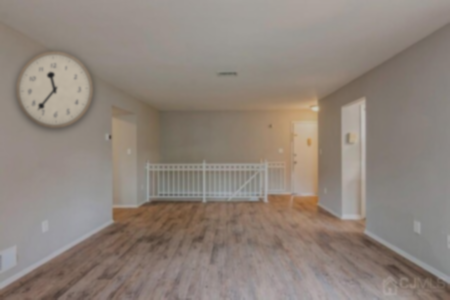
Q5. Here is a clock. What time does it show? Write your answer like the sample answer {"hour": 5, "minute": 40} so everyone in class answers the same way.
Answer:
{"hour": 11, "minute": 37}
